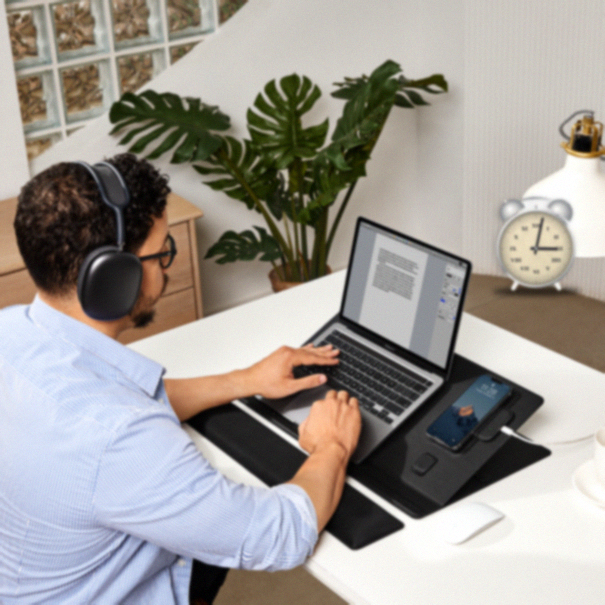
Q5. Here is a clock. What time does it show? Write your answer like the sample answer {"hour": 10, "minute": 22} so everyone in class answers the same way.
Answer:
{"hour": 3, "minute": 2}
